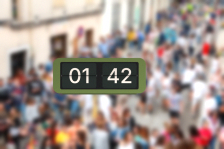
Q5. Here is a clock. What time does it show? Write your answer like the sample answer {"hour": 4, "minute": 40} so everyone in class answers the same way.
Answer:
{"hour": 1, "minute": 42}
